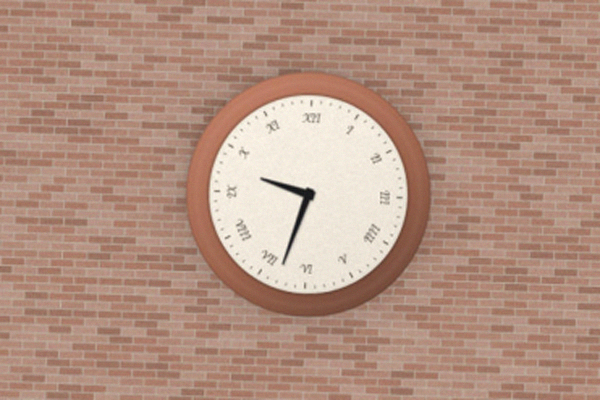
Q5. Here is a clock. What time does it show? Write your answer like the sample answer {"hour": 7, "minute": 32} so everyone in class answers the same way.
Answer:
{"hour": 9, "minute": 33}
